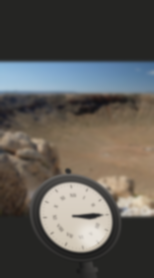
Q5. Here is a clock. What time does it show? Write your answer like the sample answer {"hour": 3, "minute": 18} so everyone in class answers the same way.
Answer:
{"hour": 3, "minute": 15}
